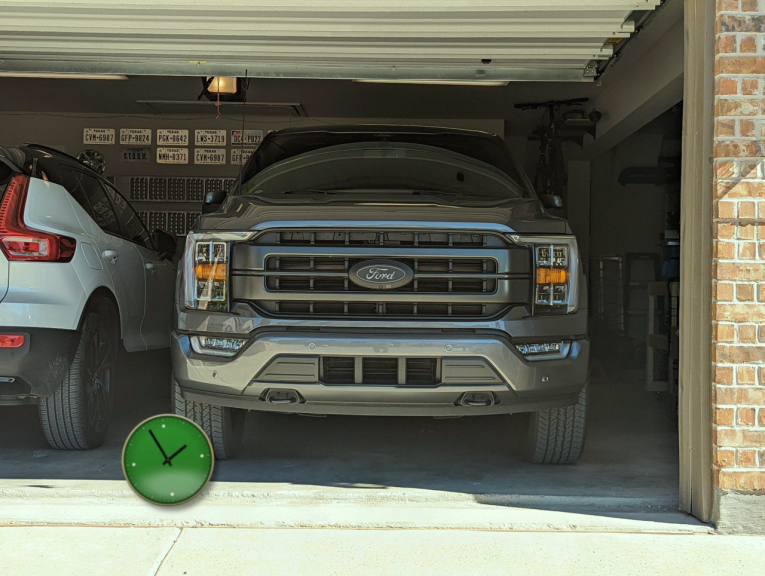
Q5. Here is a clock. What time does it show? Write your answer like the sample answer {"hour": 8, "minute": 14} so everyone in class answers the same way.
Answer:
{"hour": 1, "minute": 56}
